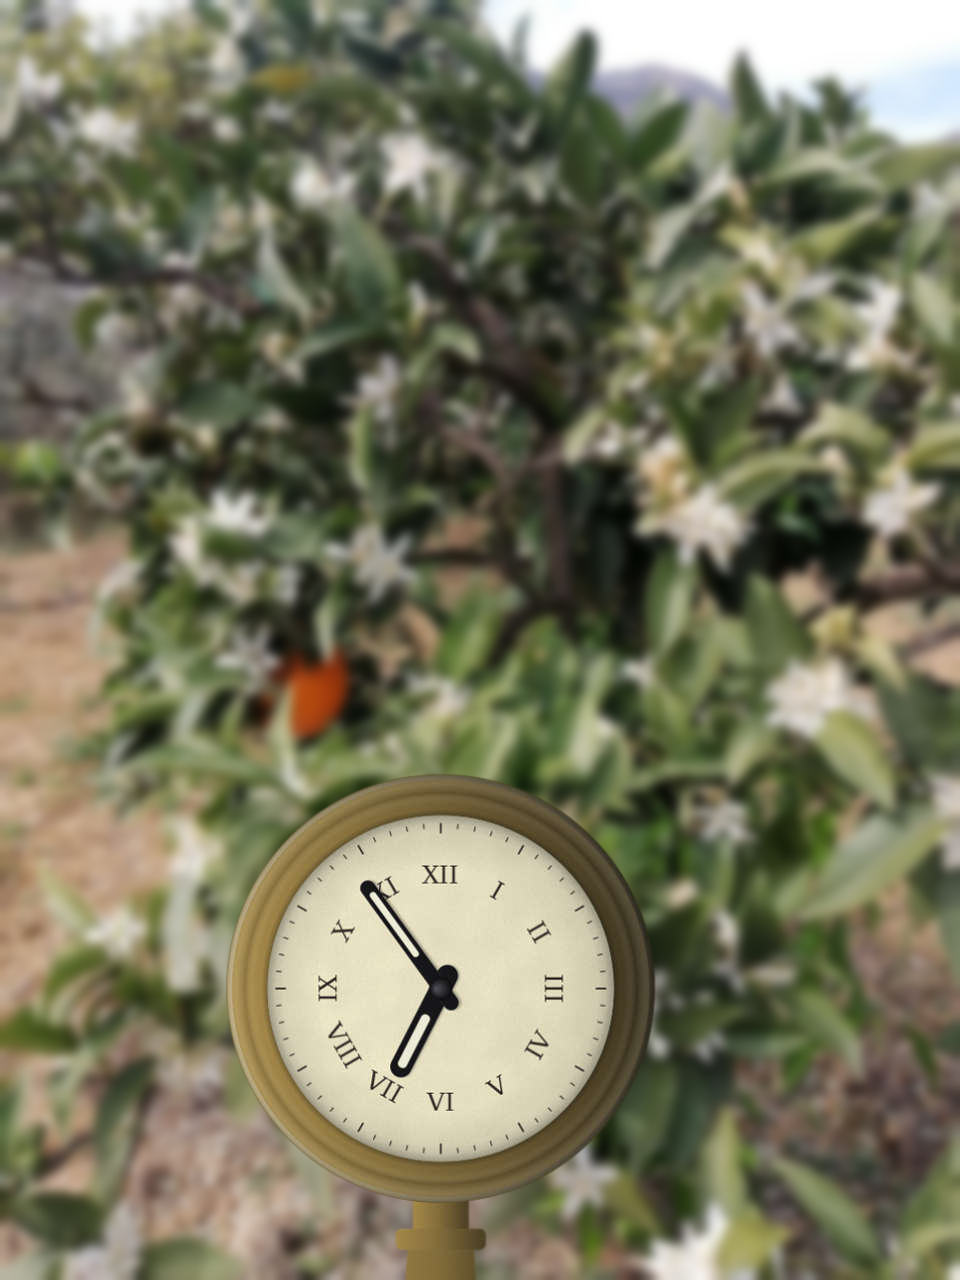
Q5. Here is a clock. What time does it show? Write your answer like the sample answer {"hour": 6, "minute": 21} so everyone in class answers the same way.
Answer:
{"hour": 6, "minute": 54}
